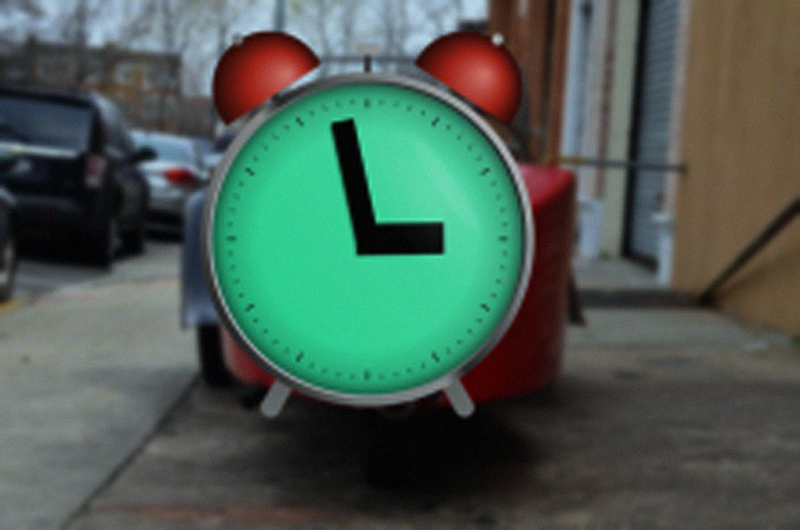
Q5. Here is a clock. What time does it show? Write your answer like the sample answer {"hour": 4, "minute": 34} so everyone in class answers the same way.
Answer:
{"hour": 2, "minute": 58}
